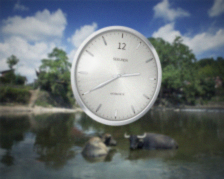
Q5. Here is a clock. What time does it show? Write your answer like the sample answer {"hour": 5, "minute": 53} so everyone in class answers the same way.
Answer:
{"hour": 2, "minute": 40}
